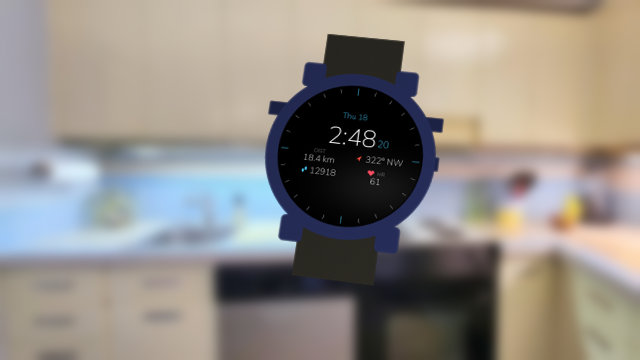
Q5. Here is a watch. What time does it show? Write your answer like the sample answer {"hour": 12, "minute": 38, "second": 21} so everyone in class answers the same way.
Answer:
{"hour": 2, "minute": 48, "second": 20}
